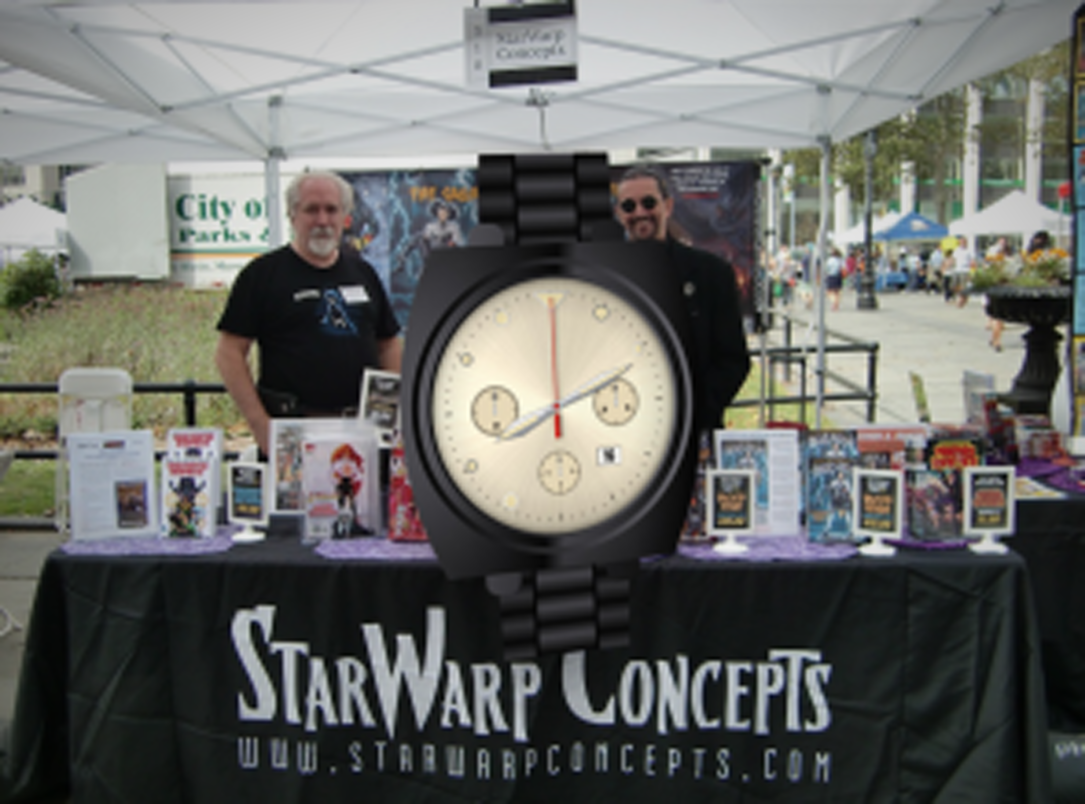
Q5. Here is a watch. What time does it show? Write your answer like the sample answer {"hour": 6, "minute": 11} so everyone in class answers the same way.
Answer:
{"hour": 8, "minute": 11}
